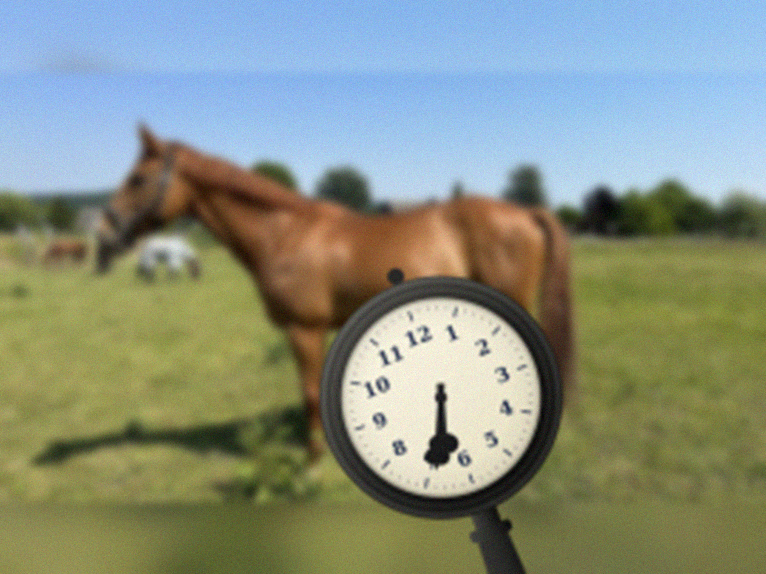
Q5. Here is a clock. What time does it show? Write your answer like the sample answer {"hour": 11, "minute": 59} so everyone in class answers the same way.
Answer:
{"hour": 6, "minute": 34}
